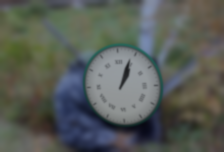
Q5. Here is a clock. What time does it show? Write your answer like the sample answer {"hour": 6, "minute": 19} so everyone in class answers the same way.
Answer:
{"hour": 1, "minute": 4}
